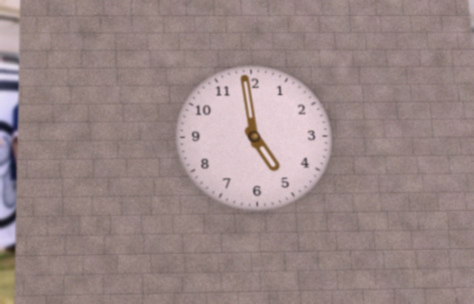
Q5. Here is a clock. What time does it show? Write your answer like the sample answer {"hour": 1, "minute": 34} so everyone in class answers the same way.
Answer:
{"hour": 4, "minute": 59}
